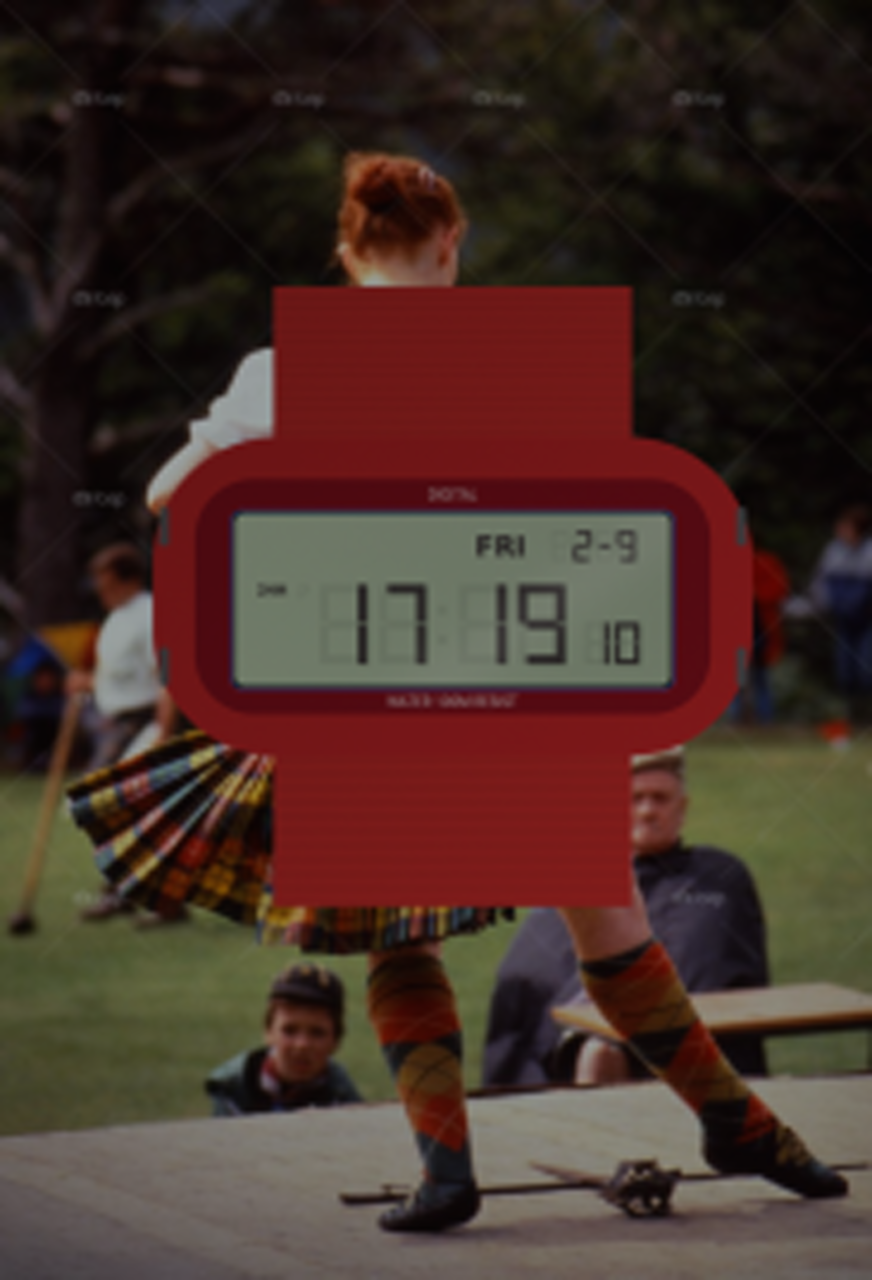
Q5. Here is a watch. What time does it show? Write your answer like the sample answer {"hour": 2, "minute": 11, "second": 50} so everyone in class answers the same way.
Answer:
{"hour": 17, "minute": 19, "second": 10}
